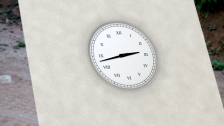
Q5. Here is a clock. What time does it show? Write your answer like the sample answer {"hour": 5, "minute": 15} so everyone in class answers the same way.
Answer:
{"hour": 2, "minute": 43}
